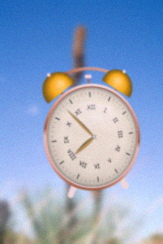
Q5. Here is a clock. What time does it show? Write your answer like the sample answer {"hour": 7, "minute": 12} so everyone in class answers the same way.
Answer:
{"hour": 7, "minute": 53}
